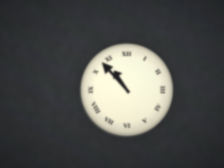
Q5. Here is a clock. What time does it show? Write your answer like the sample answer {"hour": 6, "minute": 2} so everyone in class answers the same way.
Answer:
{"hour": 10, "minute": 53}
